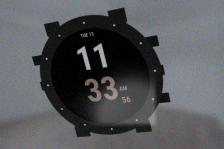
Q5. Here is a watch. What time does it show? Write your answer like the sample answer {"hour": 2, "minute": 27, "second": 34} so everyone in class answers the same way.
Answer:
{"hour": 11, "minute": 33, "second": 56}
